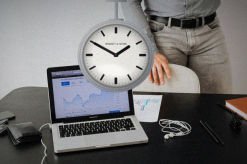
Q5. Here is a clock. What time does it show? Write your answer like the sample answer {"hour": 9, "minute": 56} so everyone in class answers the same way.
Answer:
{"hour": 1, "minute": 50}
